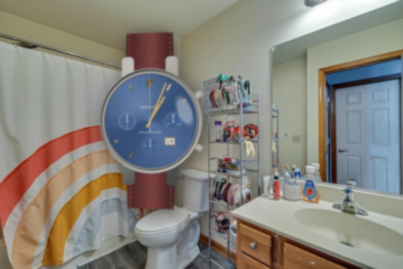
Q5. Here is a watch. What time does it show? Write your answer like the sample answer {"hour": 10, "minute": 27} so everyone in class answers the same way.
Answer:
{"hour": 1, "minute": 4}
